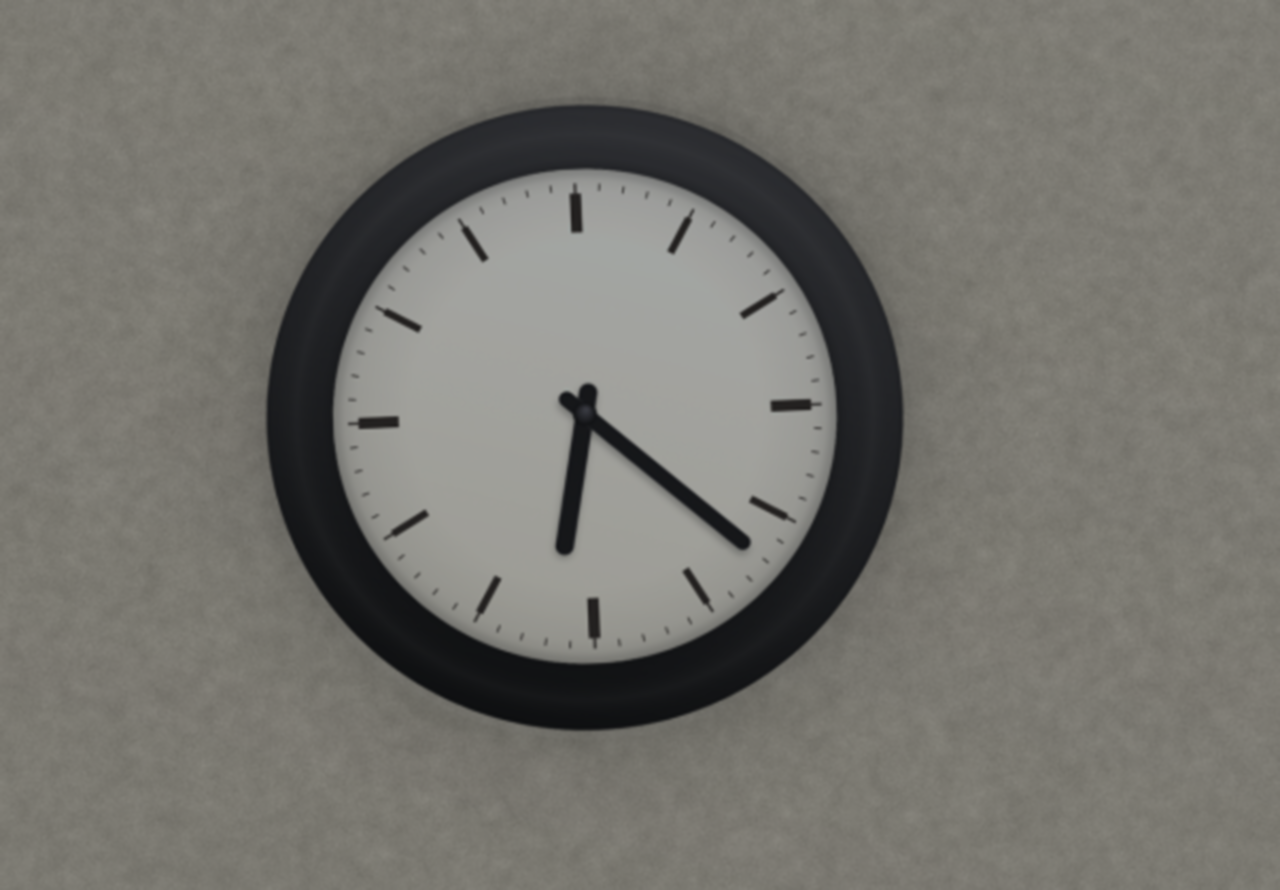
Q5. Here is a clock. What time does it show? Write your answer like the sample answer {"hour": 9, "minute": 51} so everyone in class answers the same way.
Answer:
{"hour": 6, "minute": 22}
